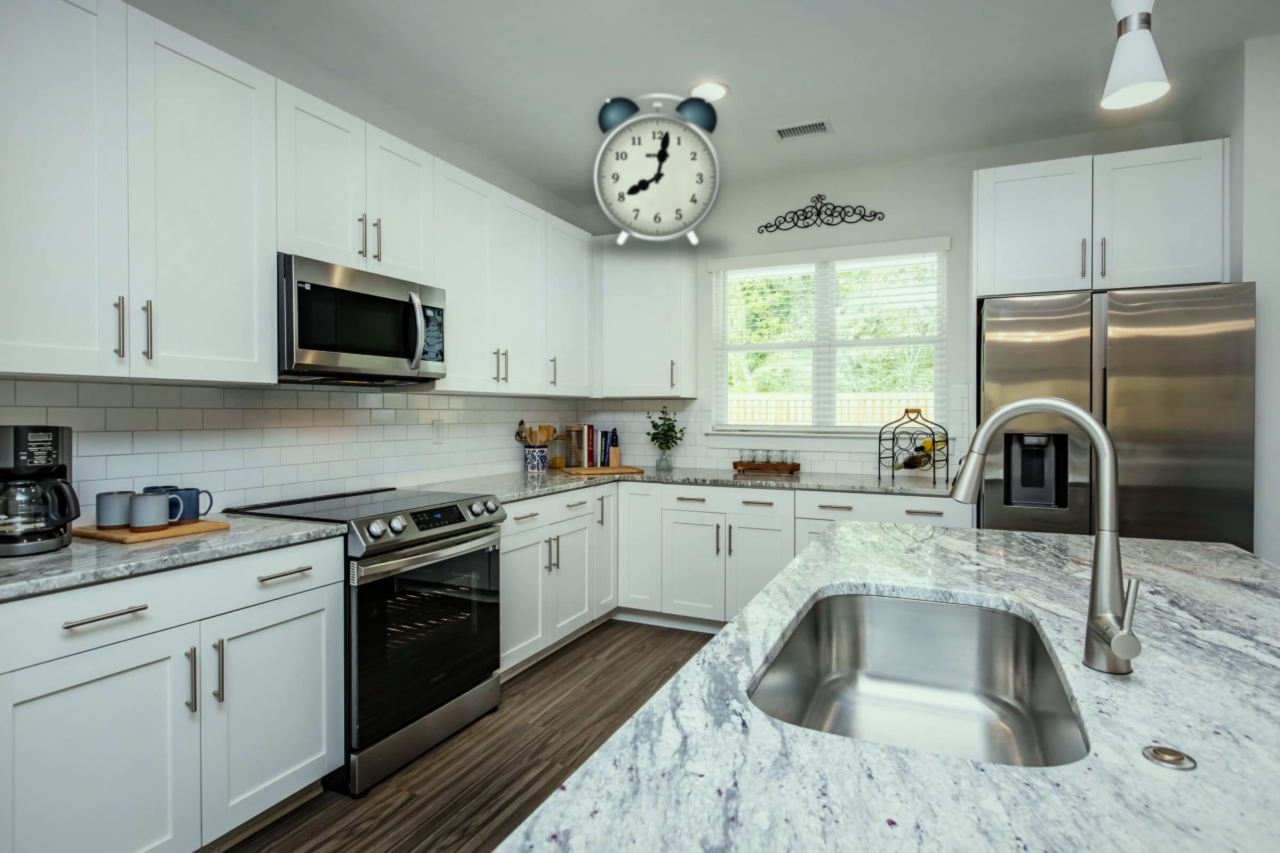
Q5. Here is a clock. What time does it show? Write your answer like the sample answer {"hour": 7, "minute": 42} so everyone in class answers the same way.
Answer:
{"hour": 8, "minute": 2}
